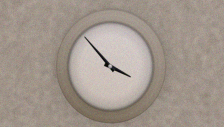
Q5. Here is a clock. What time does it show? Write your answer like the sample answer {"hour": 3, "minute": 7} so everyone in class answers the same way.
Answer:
{"hour": 3, "minute": 53}
